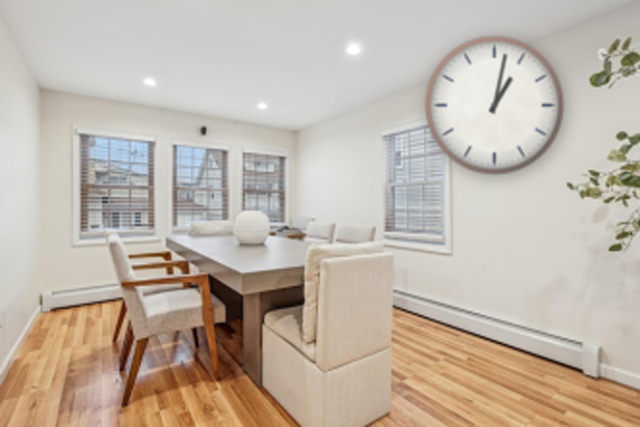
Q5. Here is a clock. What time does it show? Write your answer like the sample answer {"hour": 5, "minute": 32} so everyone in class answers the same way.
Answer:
{"hour": 1, "minute": 2}
